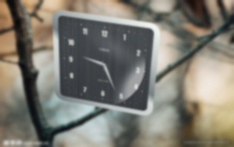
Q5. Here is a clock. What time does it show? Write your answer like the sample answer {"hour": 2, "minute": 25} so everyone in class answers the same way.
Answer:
{"hour": 9, "minute": 26}
